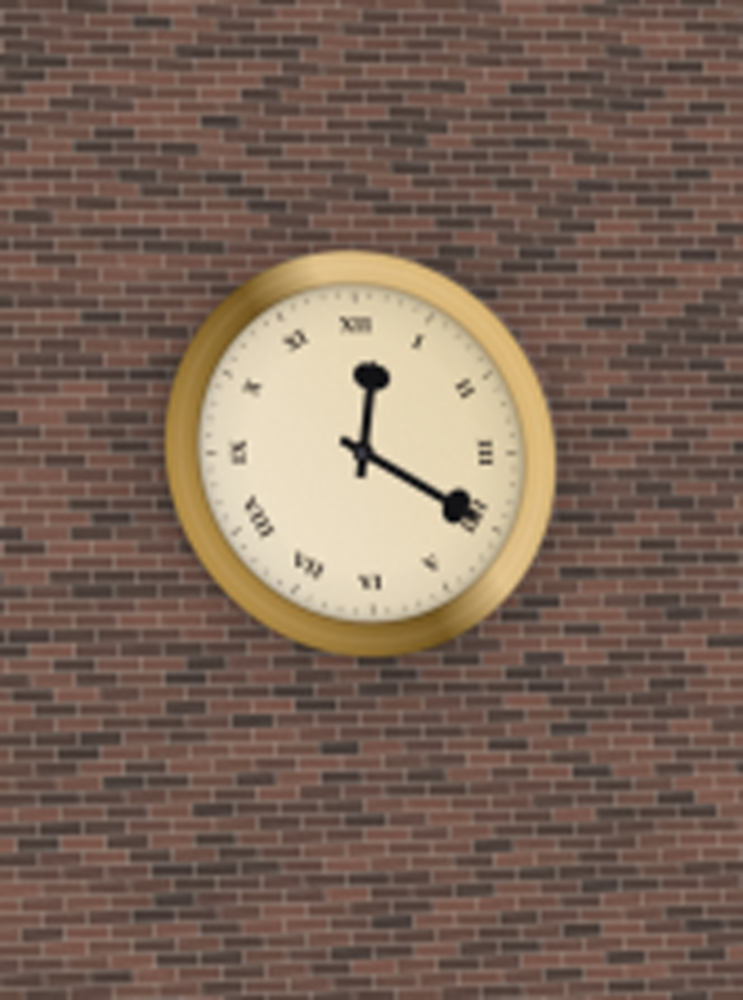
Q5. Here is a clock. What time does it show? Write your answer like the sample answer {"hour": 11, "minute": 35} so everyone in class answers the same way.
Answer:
{"hour": 12, "minute": 20}
